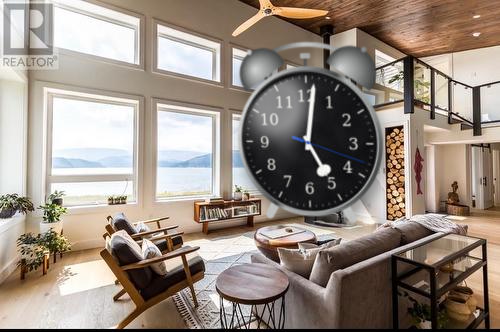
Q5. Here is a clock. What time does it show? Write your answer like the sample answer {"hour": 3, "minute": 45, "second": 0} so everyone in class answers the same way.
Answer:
{"hour": 5, "minute": 1, "second": 18}
